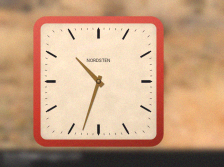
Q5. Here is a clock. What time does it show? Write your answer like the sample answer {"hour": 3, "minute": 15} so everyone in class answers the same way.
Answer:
{"hour": 10, "minute": 33}
